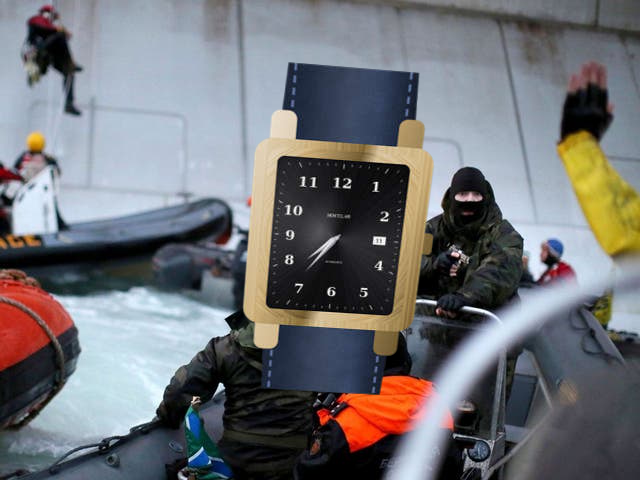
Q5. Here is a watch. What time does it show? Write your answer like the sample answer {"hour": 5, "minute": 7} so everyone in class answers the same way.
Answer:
{"hour": 7, "minute": 36}
